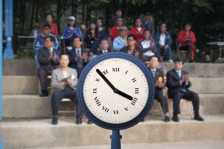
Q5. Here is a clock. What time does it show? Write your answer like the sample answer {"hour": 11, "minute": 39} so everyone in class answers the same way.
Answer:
{"hour": 3, "minute": 53}
